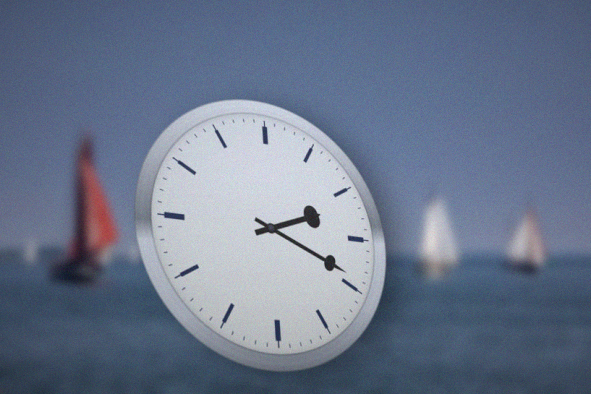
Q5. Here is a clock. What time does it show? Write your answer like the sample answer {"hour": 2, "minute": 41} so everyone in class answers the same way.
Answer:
{"hour": 2, "minute": 19}
